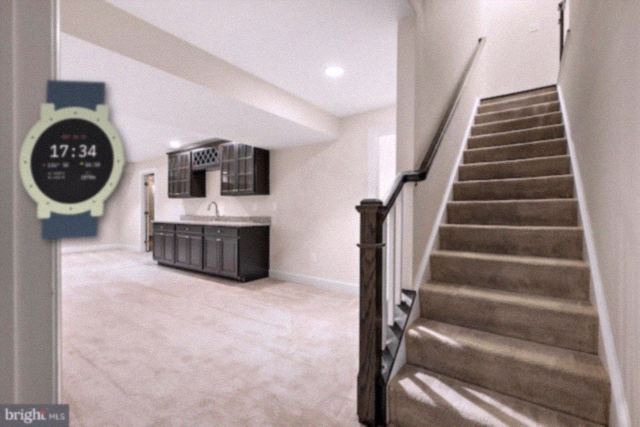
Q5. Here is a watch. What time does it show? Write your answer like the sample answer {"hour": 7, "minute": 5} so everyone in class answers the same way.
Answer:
{"hour": 17, "minute": 34}
